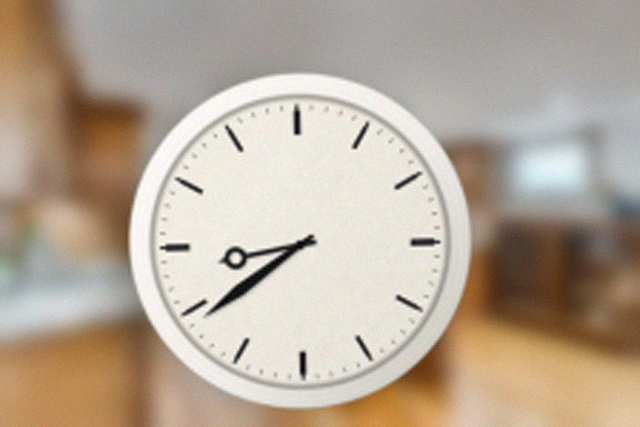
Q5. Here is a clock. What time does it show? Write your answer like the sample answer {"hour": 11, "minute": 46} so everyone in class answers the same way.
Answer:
{"hour": 8, "minute": 39}
